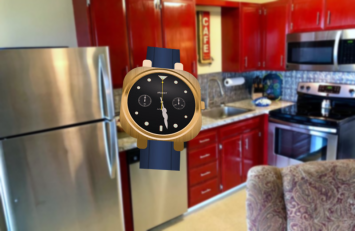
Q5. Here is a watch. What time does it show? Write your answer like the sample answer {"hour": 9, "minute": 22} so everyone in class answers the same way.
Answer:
{"hour": 5, "minute": 28}
